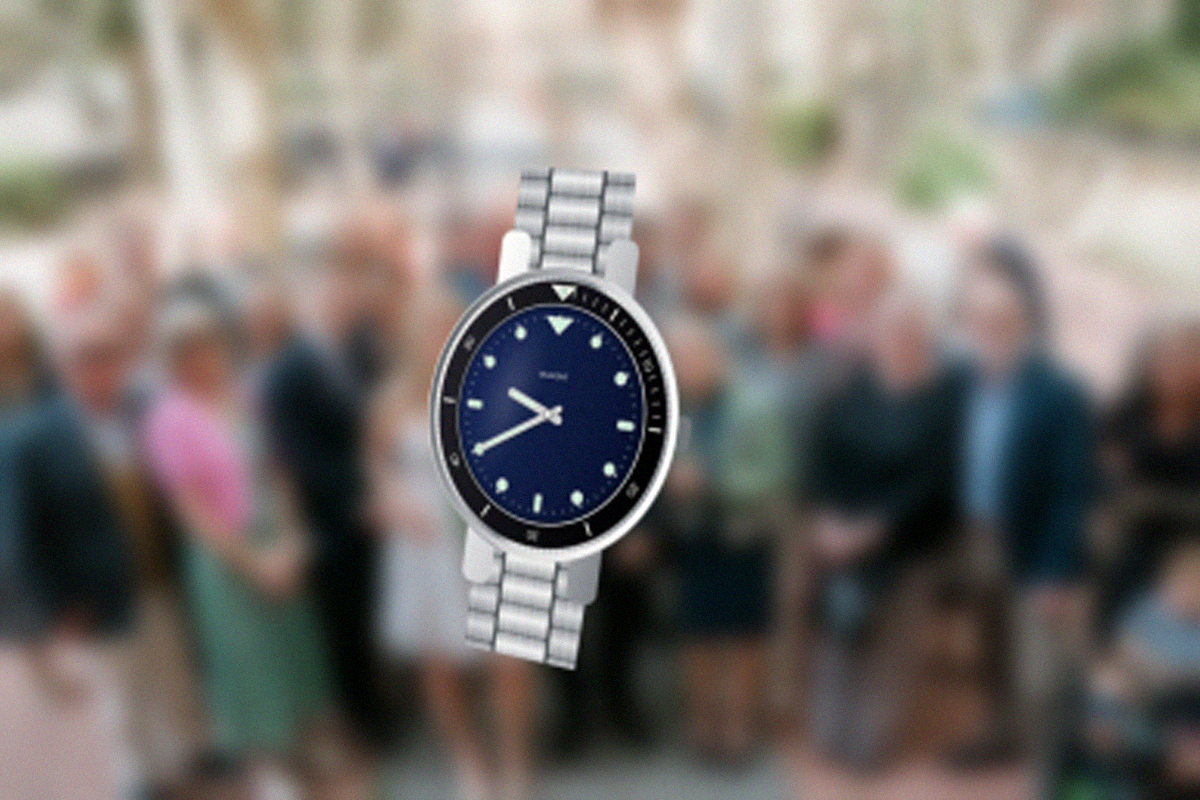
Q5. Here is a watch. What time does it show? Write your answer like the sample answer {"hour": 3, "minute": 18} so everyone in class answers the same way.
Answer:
{"hour": 9, "minute": 40}
